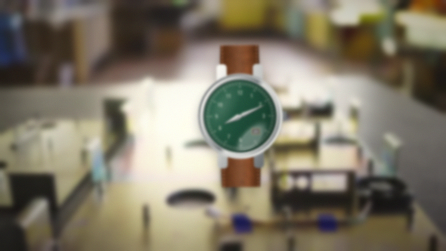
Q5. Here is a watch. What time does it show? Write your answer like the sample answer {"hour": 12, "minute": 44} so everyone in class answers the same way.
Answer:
{"hour": 8, "minute": 11}
